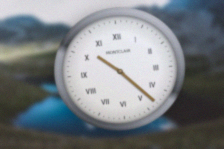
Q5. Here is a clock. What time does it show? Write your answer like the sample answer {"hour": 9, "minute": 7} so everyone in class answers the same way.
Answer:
{"hour": 10, "minute": 23}
